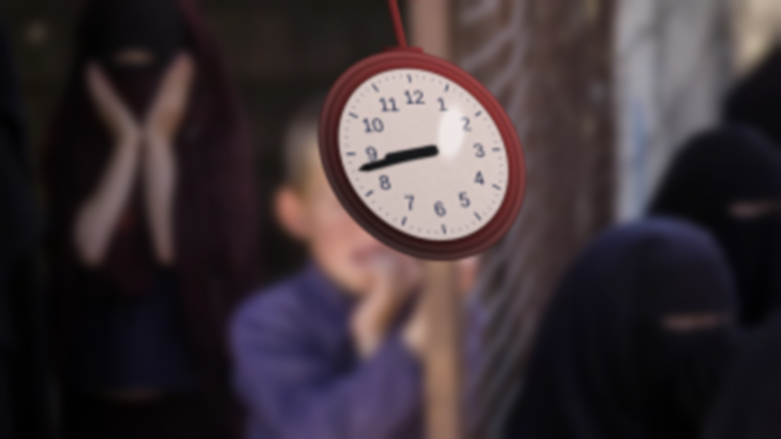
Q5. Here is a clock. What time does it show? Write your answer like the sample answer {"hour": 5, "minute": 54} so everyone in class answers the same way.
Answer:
{"hour": 8, "minute": 43}
